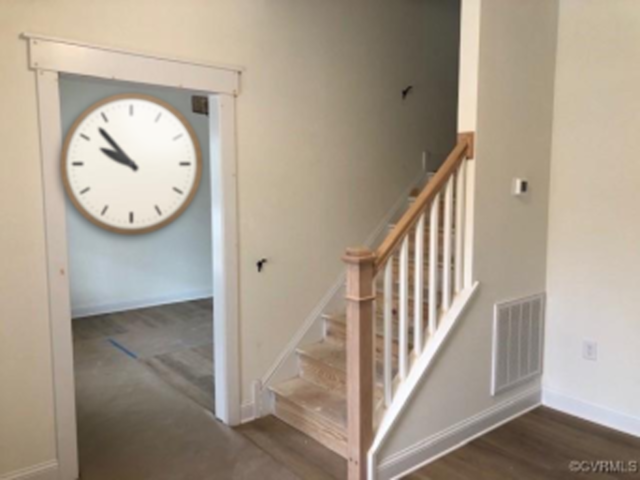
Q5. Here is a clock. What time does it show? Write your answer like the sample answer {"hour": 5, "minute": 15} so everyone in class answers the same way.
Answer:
{"hour": 9, "minute": 53}
